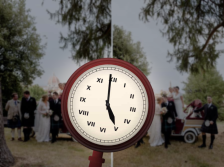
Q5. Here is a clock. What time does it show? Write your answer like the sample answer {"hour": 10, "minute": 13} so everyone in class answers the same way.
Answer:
{"hour": 4, "minute": 59}
